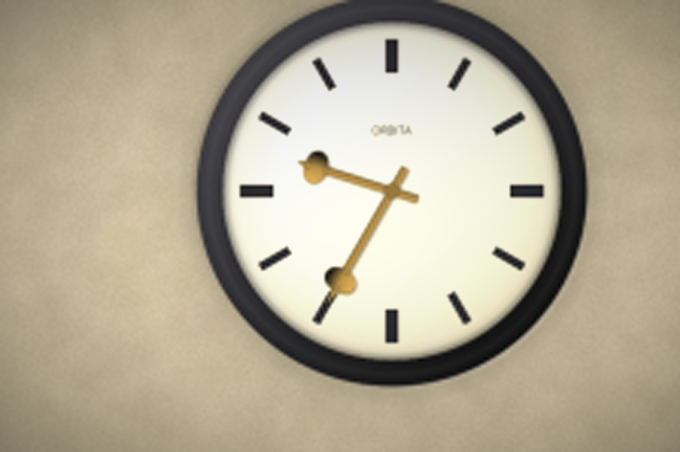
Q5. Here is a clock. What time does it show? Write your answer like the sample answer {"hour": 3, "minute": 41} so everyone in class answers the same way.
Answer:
{"hour": 9, "minute": 35}
